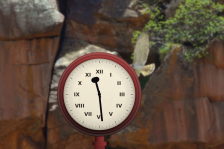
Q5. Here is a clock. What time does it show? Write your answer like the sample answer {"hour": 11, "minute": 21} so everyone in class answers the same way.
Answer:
{"hour": 11, "minute": 29}
